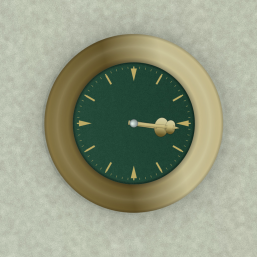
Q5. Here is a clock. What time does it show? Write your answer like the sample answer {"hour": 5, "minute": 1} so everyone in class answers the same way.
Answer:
{"hour": 3, "minute": 16}
